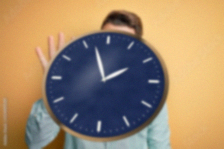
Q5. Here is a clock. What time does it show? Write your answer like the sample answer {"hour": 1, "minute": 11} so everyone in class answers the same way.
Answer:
{"hour": 1, "minute": 57}
